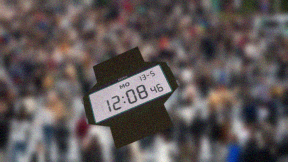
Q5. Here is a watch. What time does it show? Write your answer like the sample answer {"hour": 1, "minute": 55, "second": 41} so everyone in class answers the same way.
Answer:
{"hour": 12, "minute": 8, "second": 46}
